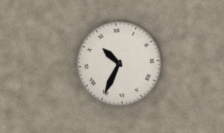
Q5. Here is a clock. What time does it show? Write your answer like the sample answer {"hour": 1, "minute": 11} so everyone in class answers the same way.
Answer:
{"hour": 10, "minute": 35}
